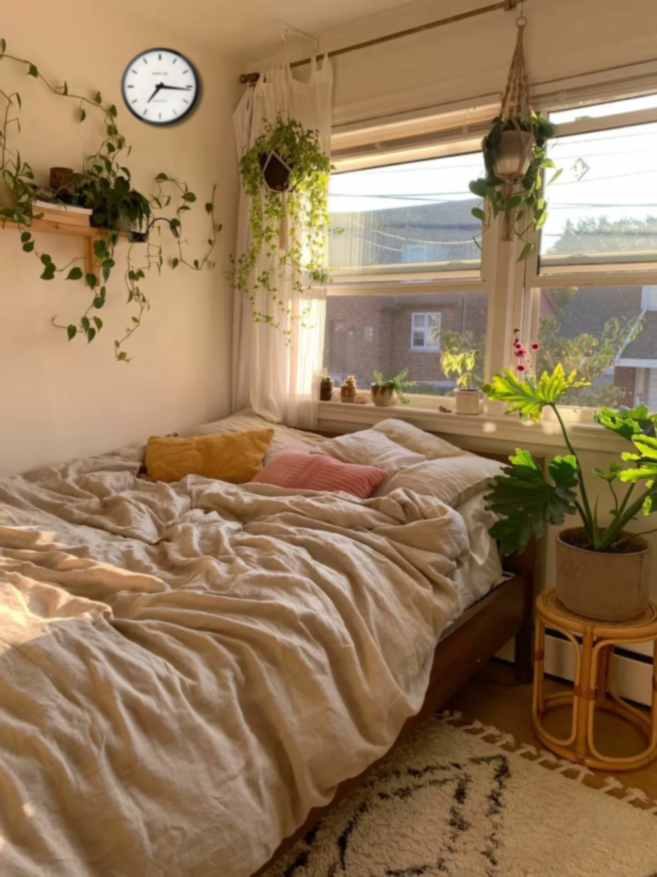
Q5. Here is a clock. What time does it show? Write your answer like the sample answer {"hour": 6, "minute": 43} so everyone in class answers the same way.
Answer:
{"hour": 7, "minute": 16}
